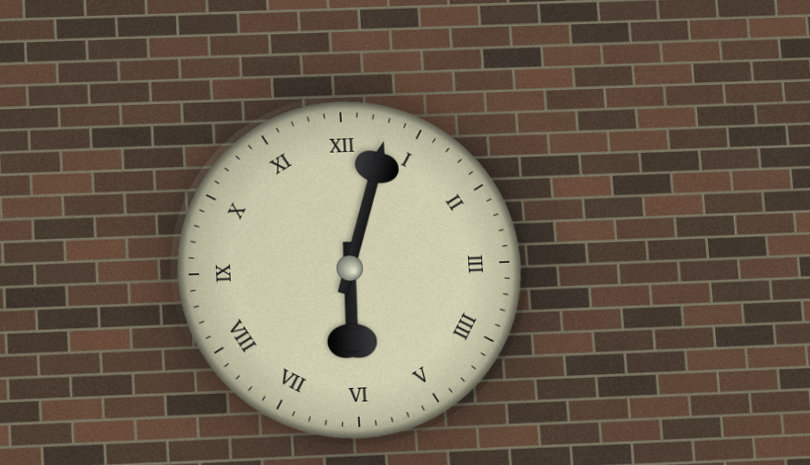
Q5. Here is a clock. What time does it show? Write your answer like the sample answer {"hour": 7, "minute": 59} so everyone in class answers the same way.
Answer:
{"hour": 6, "minute": 3}
